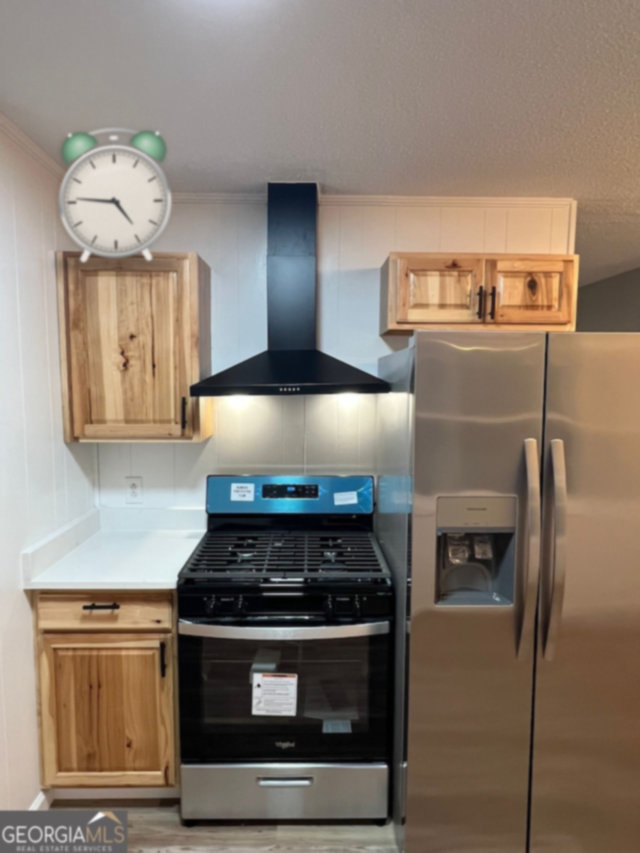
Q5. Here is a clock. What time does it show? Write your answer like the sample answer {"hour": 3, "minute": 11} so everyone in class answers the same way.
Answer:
{"hour": 4, "minute": 46}
